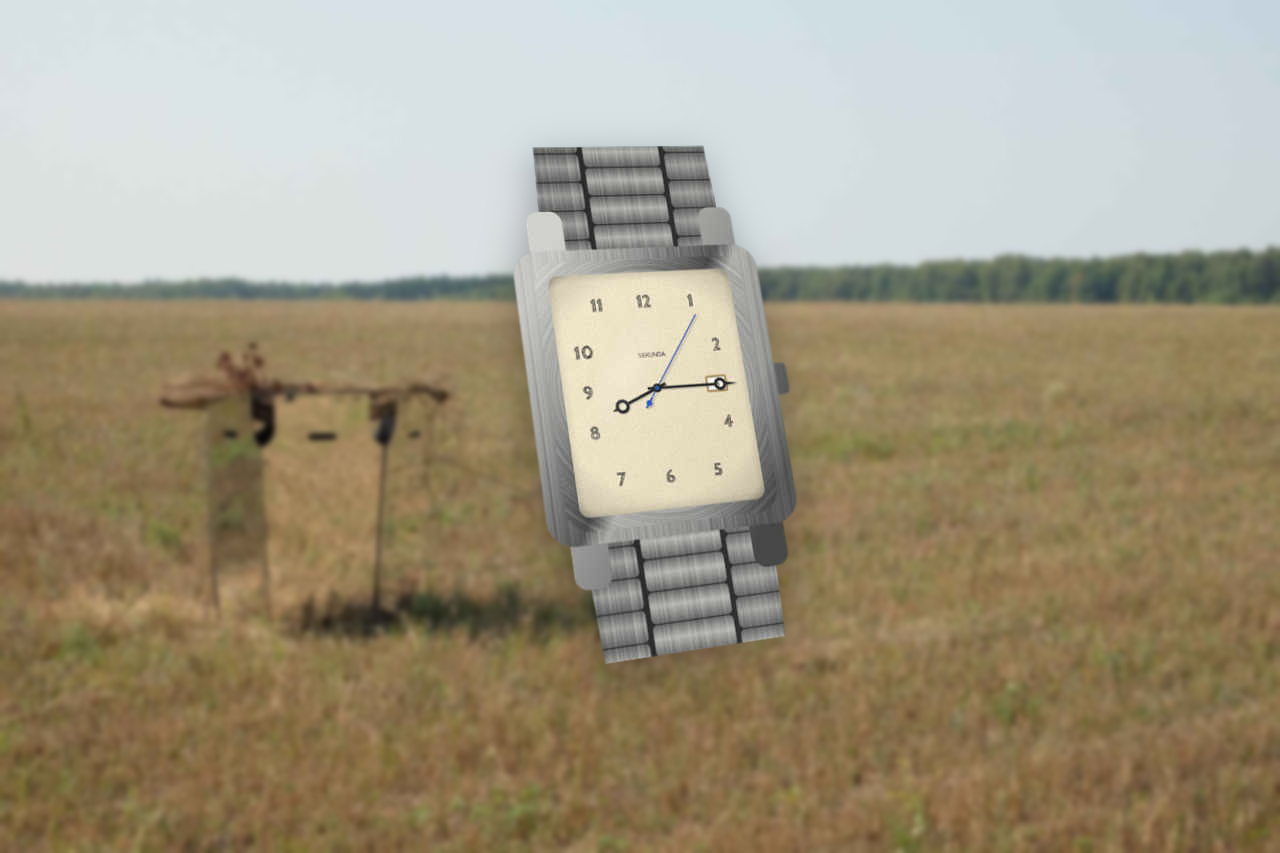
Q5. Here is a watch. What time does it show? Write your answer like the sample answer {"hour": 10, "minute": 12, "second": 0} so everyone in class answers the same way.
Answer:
{"hour": 8, "minute": 15, "second": 6}
